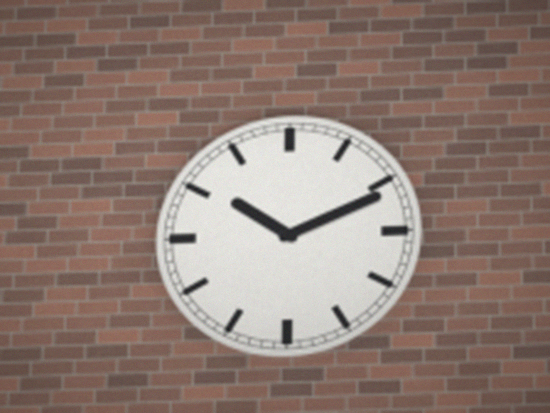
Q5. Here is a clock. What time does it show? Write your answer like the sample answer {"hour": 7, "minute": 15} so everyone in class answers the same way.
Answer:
{"hour": 10, "minute": 11}
